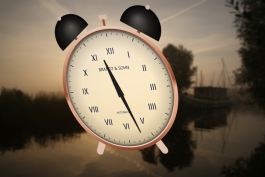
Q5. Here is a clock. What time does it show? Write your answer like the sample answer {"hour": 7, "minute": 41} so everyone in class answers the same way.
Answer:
{"hour": 11, "minute": 27}
